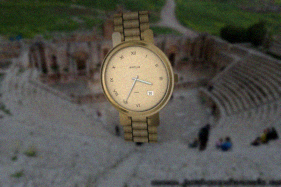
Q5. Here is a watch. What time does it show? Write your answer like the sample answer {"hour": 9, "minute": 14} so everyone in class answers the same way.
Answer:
{"hour": 3, "minute": 35}
